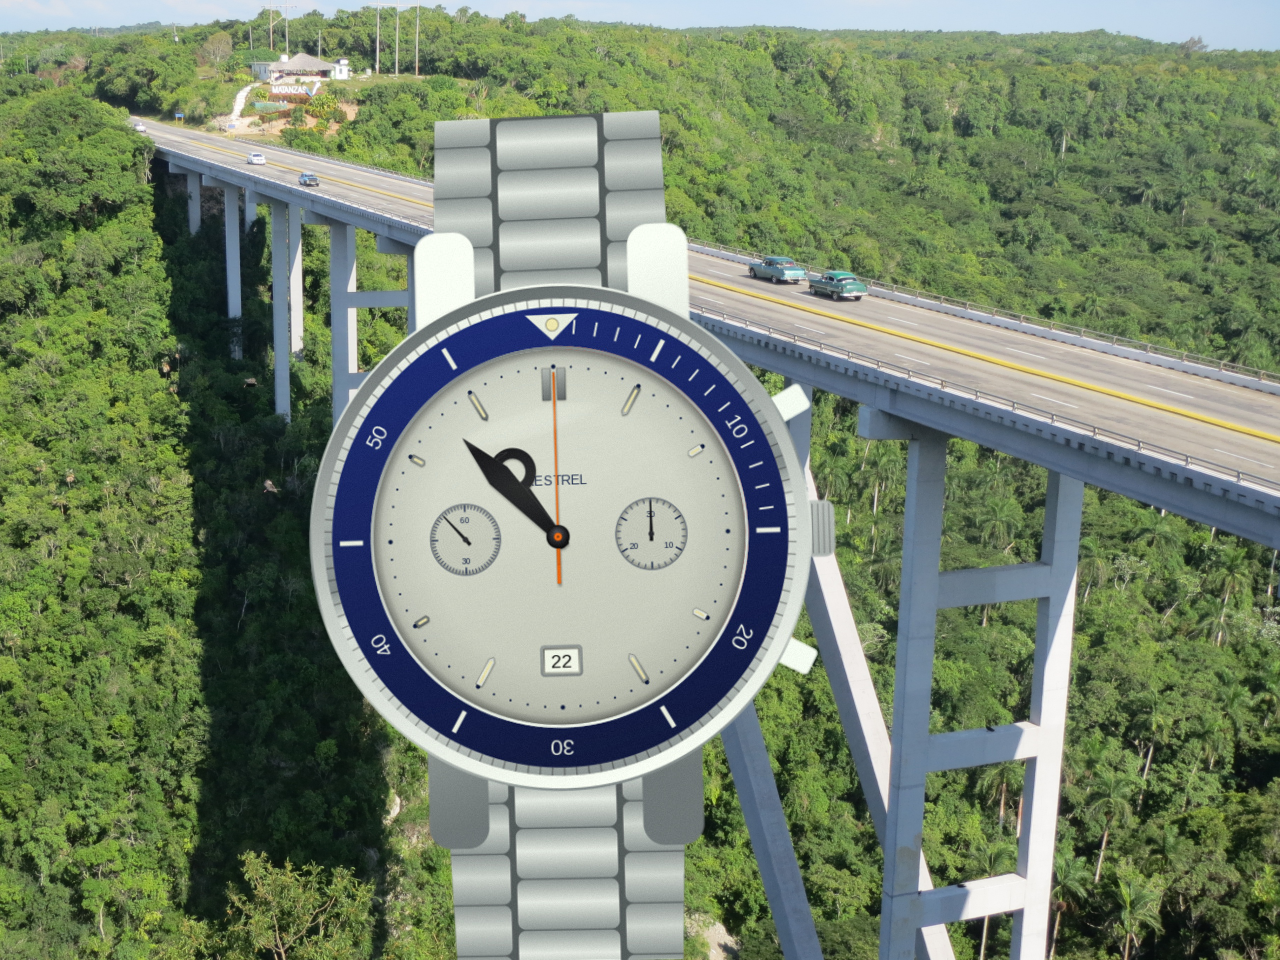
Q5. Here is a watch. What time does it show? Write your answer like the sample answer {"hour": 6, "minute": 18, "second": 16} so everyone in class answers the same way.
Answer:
{"hour": 10, "minute": 52, "second": 53}
